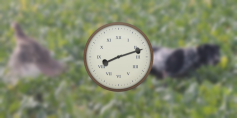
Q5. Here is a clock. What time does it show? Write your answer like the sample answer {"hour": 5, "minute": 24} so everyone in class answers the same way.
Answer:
{"hour": 8, "minute": 12}
